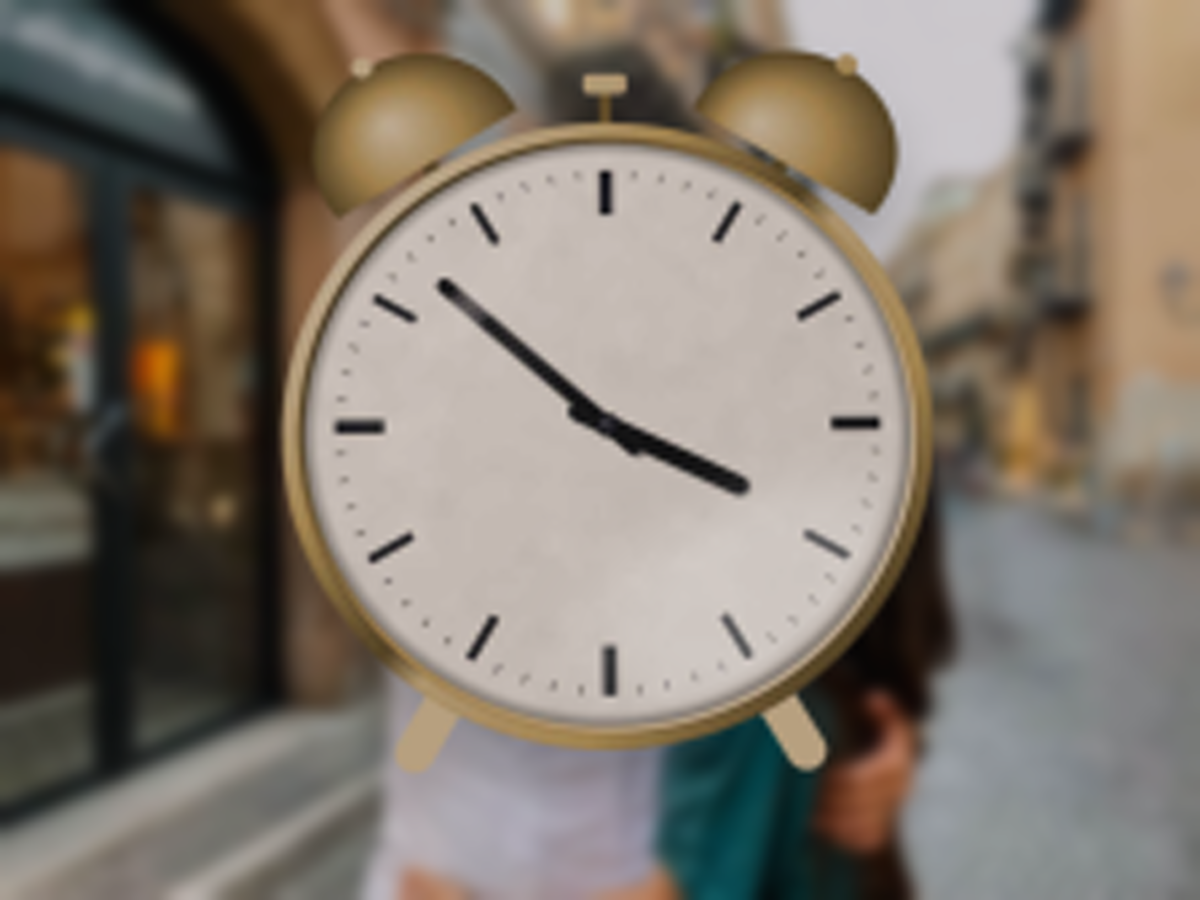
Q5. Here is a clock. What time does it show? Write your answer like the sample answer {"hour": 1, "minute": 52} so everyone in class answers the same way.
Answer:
{"hour": 3, "minute": 52}
